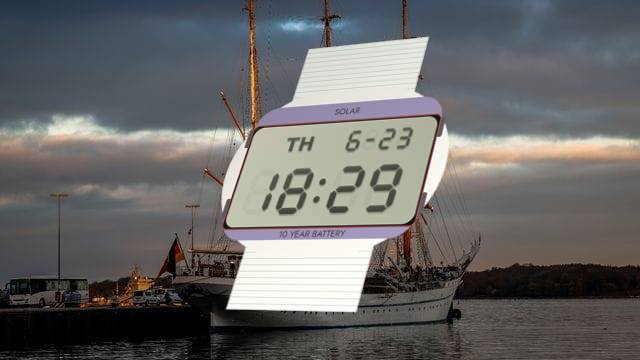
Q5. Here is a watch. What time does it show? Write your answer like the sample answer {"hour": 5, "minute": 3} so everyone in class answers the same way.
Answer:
{"hour": 18, "minute": 29}
